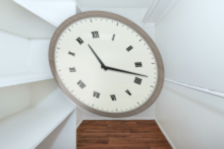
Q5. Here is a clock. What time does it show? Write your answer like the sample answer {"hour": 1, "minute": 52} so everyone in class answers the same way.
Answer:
{"hour": 11, "minute": 18}
